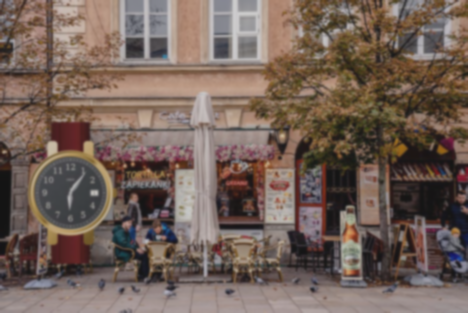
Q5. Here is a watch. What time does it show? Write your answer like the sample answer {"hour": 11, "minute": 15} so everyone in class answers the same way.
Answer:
{"hour": 6, "minute": 6}
